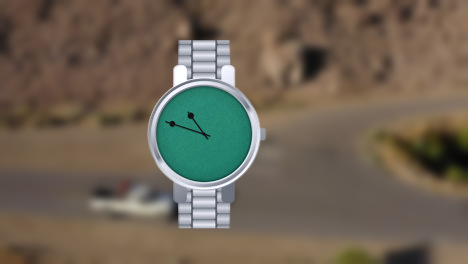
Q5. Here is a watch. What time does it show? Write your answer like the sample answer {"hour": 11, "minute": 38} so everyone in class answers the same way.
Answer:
{"hour": 10, "minute": 48}
